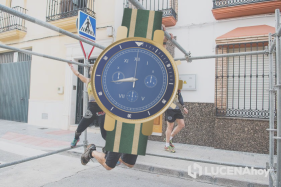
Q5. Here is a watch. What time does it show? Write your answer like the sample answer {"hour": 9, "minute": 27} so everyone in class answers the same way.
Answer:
{"hour": 8, "minute": 43}
